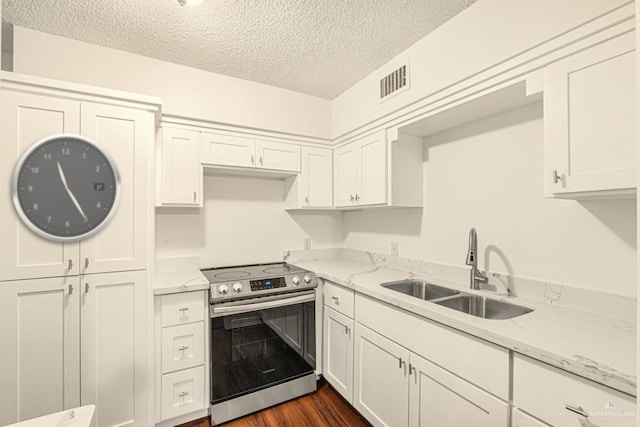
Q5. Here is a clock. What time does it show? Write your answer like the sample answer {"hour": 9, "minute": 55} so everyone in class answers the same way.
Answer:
{"hour": 11, "minute": 25}
